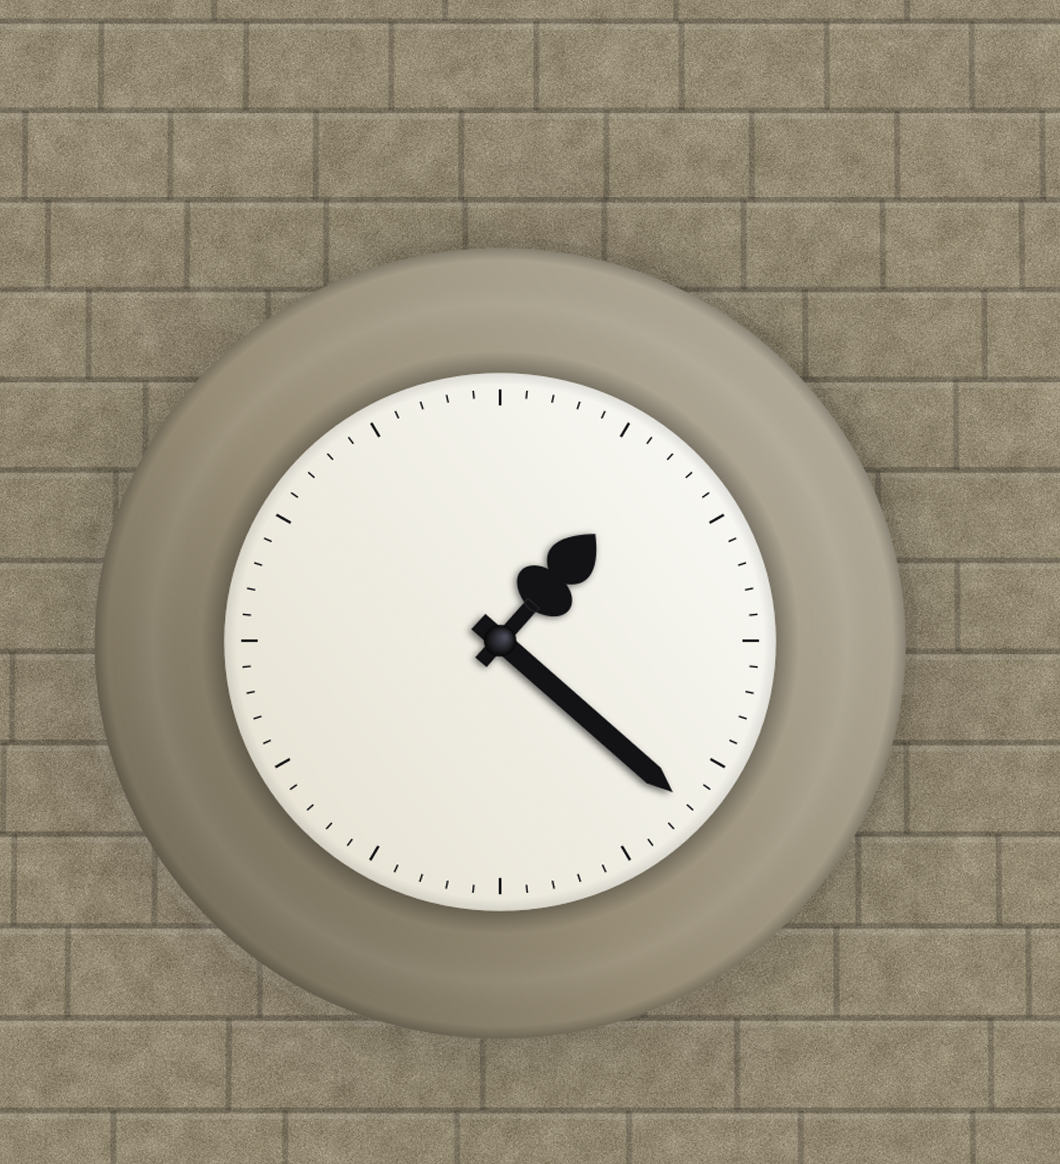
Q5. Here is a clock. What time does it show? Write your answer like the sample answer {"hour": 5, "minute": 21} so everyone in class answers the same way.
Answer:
{"hour": 1, "minute": 22}
